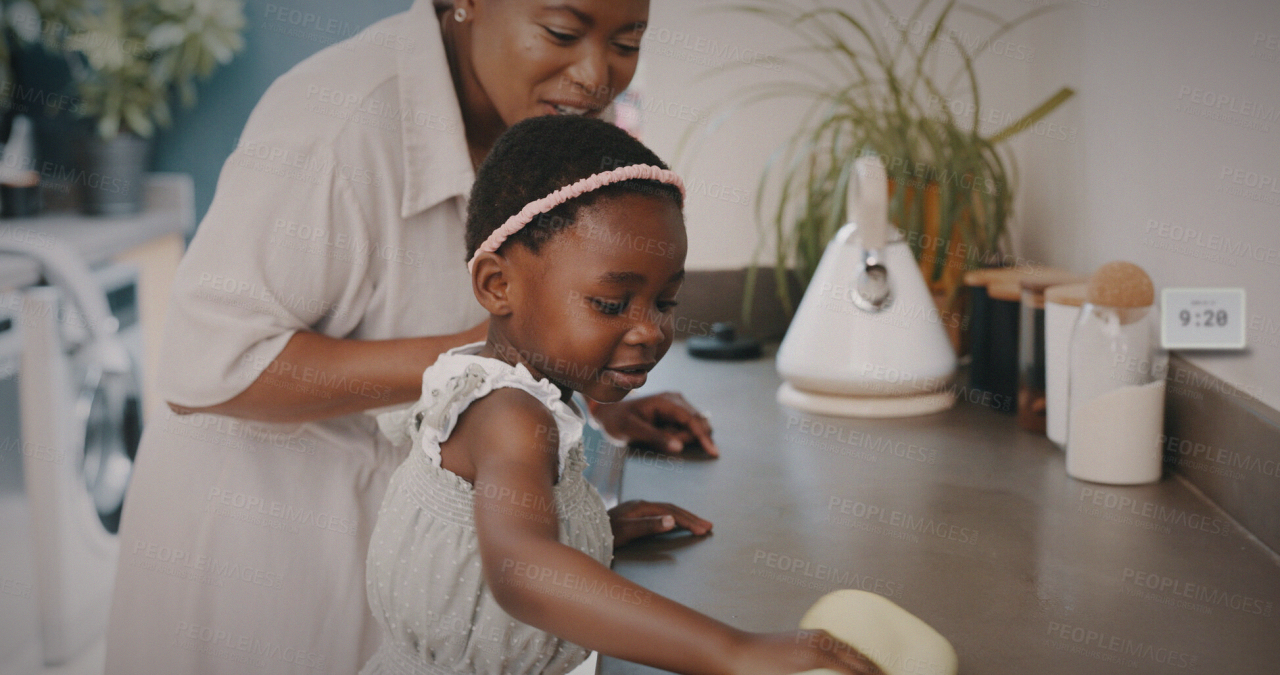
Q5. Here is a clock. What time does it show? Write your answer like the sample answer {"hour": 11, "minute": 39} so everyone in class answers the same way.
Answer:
{"hour": 9, "minute": 20}
